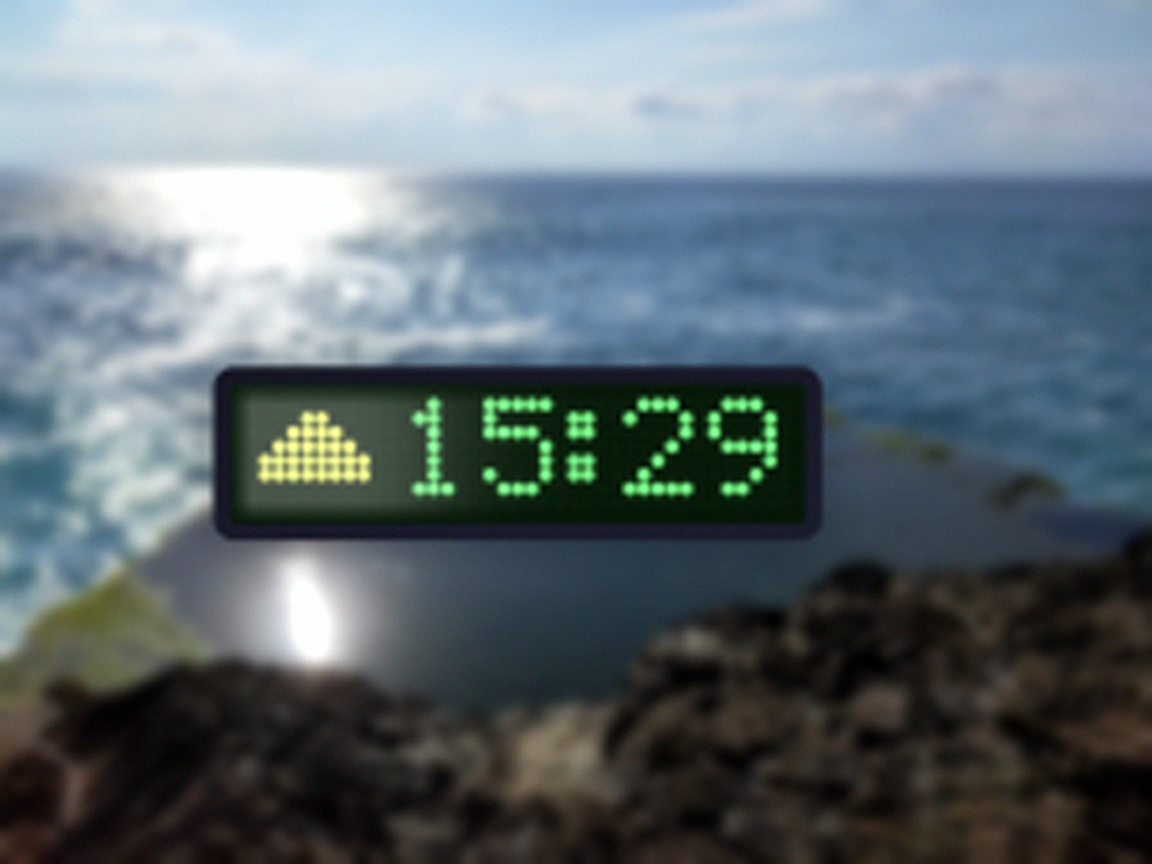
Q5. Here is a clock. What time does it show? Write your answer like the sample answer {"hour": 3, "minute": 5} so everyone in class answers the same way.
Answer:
{"hour": 15, "minute": 29}
